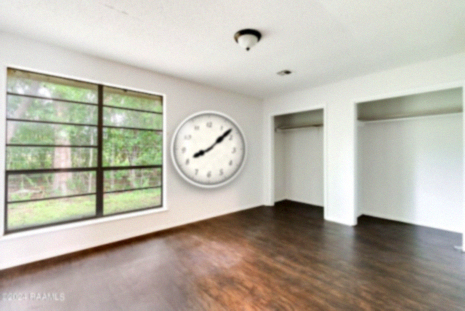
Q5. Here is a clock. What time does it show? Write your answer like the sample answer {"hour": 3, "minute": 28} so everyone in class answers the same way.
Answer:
{"hour": 8, "minute": 8}
